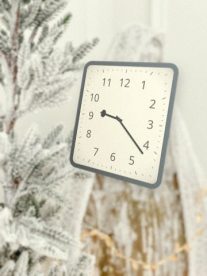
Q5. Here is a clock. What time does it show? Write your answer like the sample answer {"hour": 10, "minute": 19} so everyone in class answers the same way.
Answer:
{"hour": 9, "minute": 22}
